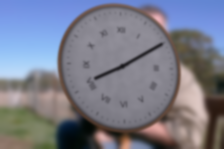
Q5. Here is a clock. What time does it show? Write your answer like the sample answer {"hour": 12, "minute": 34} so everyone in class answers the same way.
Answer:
{"hour": 8, "minute": 10}
